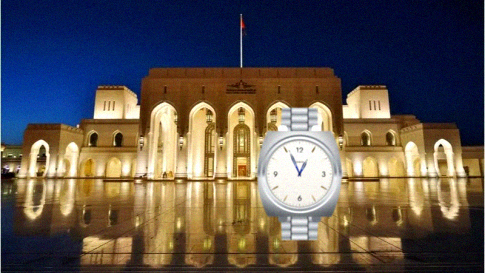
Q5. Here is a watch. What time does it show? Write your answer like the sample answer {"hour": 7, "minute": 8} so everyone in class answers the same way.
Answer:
{"hour": 12, "minute": 56}
